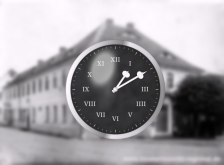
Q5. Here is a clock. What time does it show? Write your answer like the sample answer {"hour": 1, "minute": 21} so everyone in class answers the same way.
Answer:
{"hour": 1, "minute": 10}
